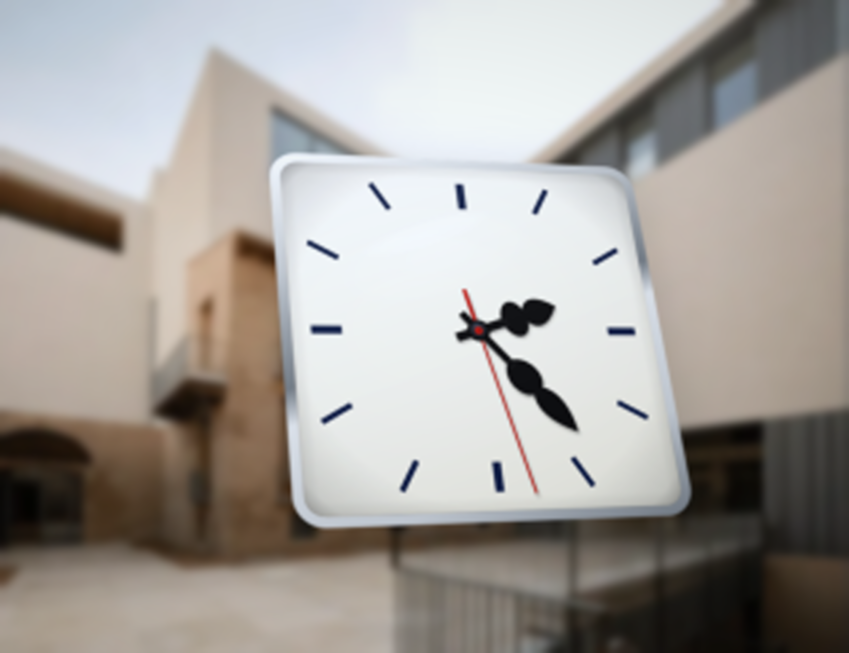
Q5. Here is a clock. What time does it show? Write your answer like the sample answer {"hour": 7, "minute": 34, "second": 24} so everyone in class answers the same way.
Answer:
{"hour": 2, "minute": 23, "second": 28}
